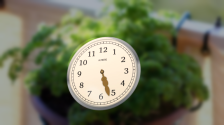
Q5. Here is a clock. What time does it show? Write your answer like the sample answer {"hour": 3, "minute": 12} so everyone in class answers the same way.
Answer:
{"hour": 5, "minute": 27}
